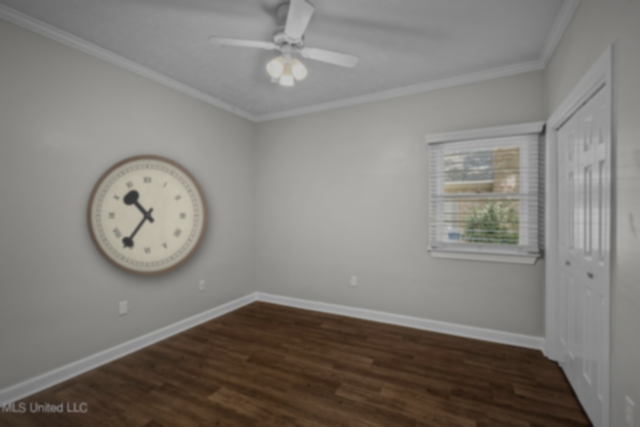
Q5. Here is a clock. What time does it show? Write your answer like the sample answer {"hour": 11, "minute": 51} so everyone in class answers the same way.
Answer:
{"hour": 10, "minute": 36}
